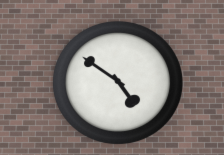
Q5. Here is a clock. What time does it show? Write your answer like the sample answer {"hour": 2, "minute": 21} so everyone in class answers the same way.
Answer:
{"hour": 4, "minute": 51}
